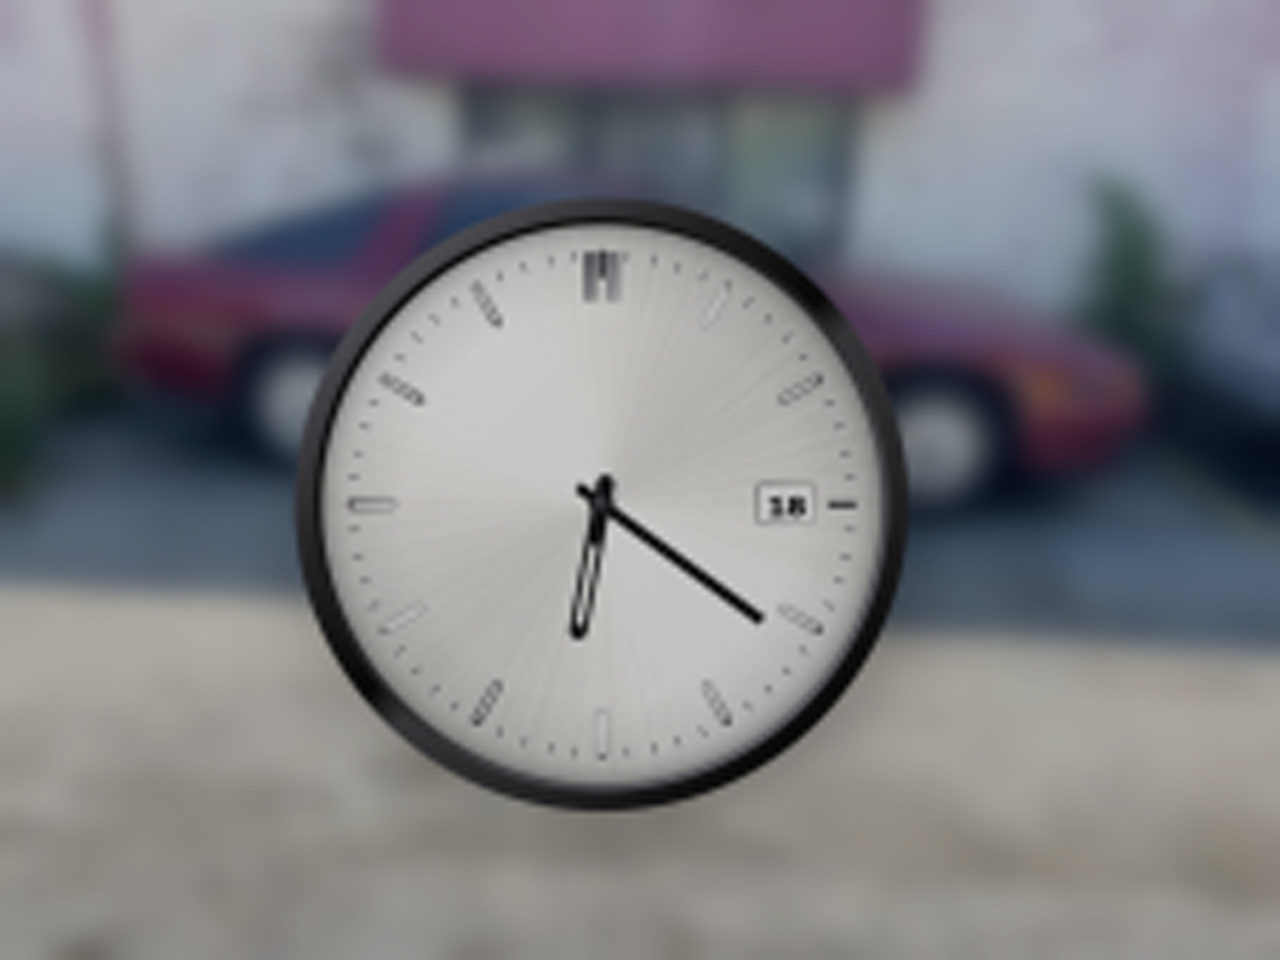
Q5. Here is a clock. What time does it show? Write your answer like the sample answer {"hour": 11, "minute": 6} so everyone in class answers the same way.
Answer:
{"hour": 6, "minute": 21}
